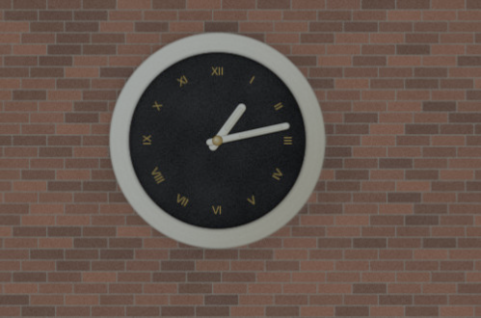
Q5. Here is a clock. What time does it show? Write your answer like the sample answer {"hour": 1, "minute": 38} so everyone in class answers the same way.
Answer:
{"hour": 1, "minute": 13}
